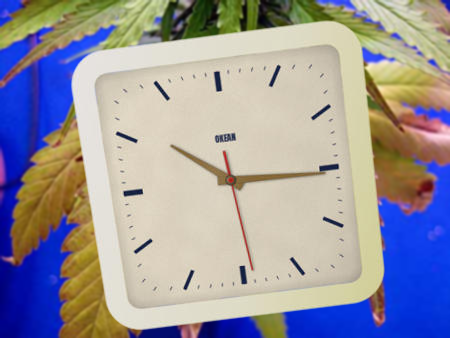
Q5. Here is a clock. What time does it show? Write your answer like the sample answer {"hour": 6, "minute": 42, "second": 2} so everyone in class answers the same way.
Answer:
{"hour": 10, "minute": 15, "second": 29}
